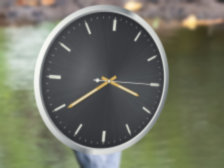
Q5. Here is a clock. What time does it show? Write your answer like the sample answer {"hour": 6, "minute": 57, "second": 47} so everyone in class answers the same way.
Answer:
{"hour": 3, "minute": 39, "second": 15}
